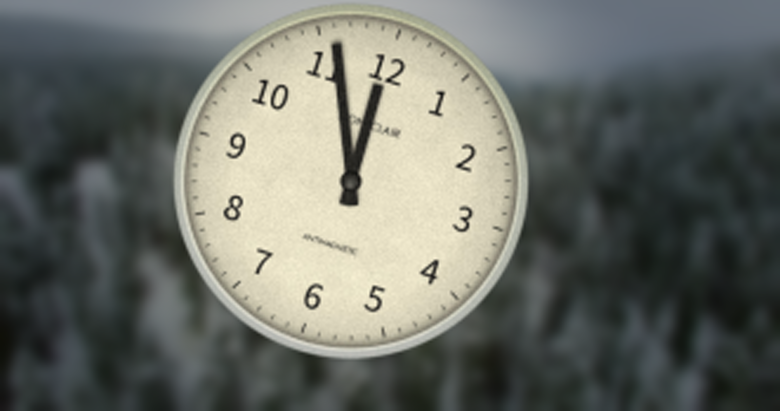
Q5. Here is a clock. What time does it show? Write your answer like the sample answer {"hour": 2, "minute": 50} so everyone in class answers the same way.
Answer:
{"hour": 11, "minute": 56}
